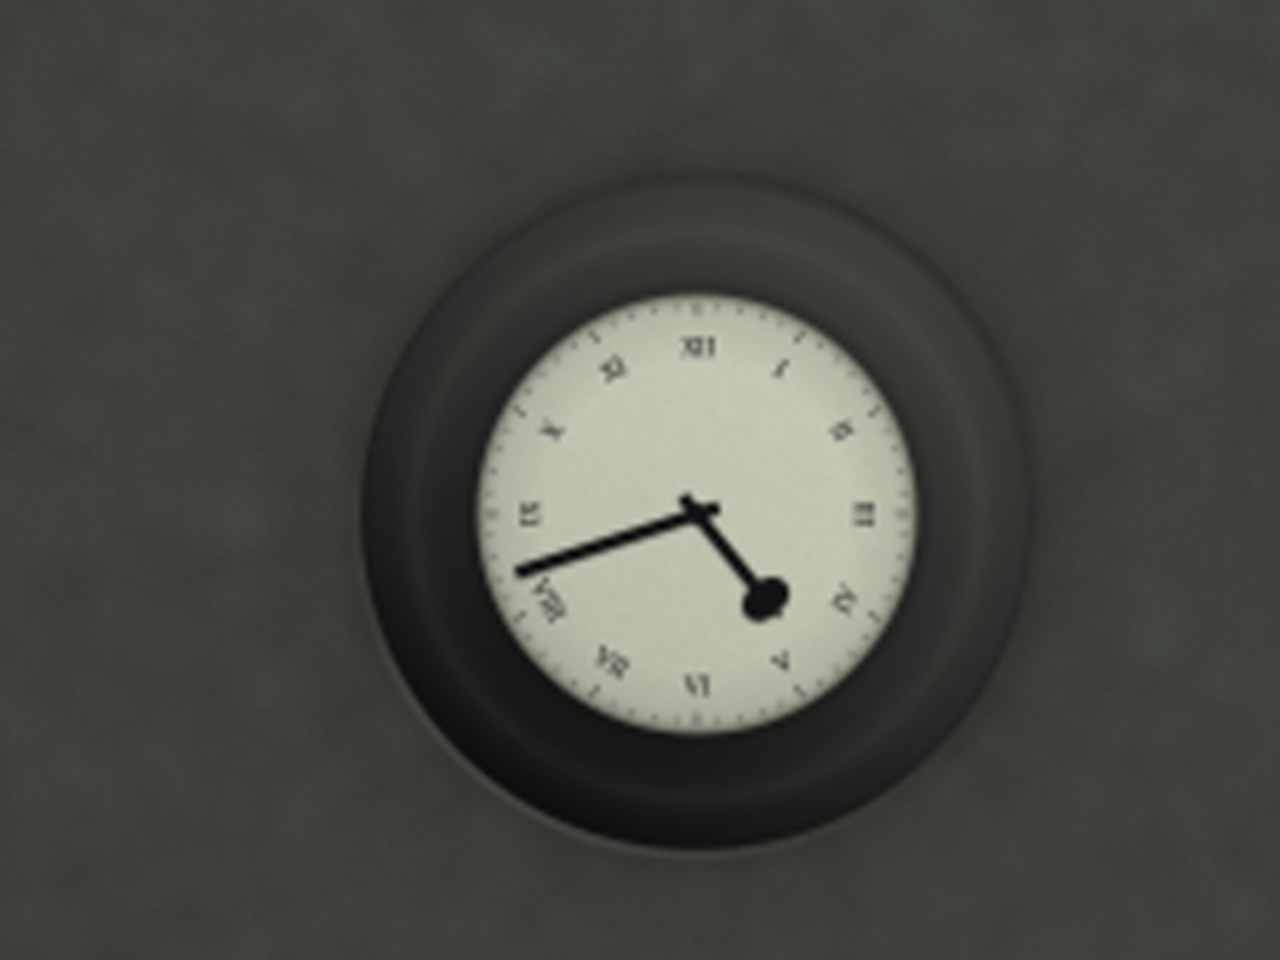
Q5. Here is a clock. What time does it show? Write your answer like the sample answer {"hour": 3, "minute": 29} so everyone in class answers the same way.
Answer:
{"hour": 4, "minute": 42}
